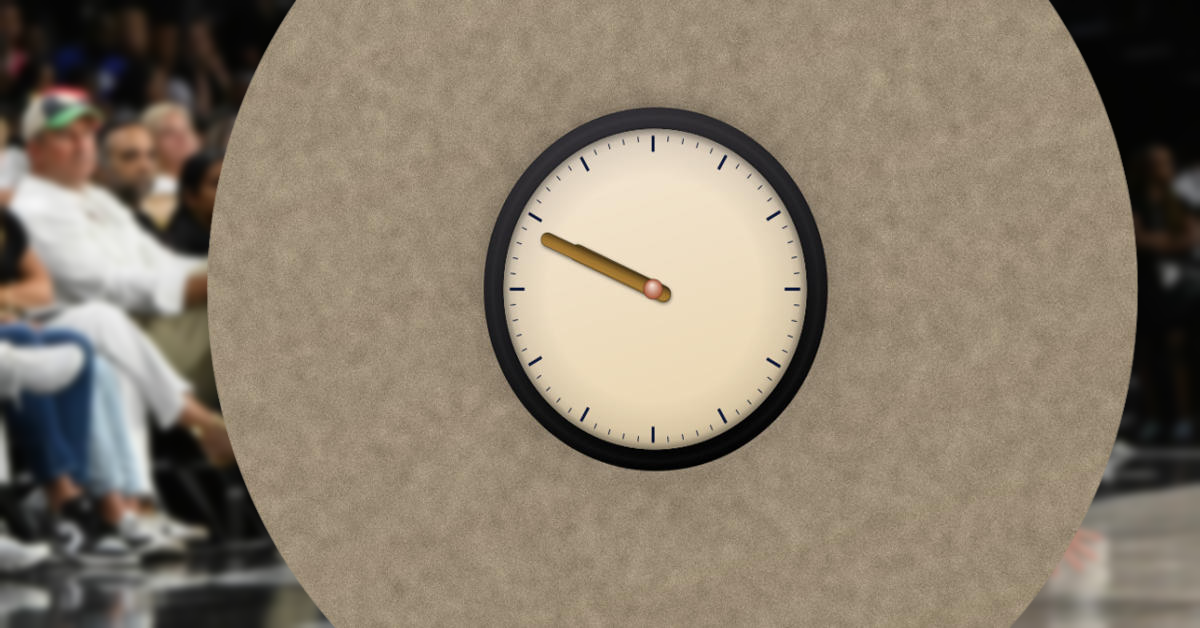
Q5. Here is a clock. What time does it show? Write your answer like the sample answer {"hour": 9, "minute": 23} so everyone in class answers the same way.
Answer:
{"hour": 9, "minute": 49}
